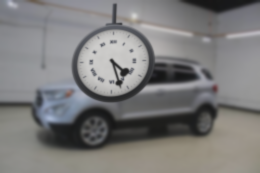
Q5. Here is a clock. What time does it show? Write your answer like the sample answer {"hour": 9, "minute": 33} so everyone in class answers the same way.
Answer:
{"hour": 4, "minute": 27}
